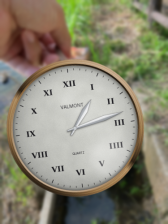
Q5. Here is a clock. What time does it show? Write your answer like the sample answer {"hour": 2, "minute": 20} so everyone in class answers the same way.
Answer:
{"hour": 1, "minute": 13}
